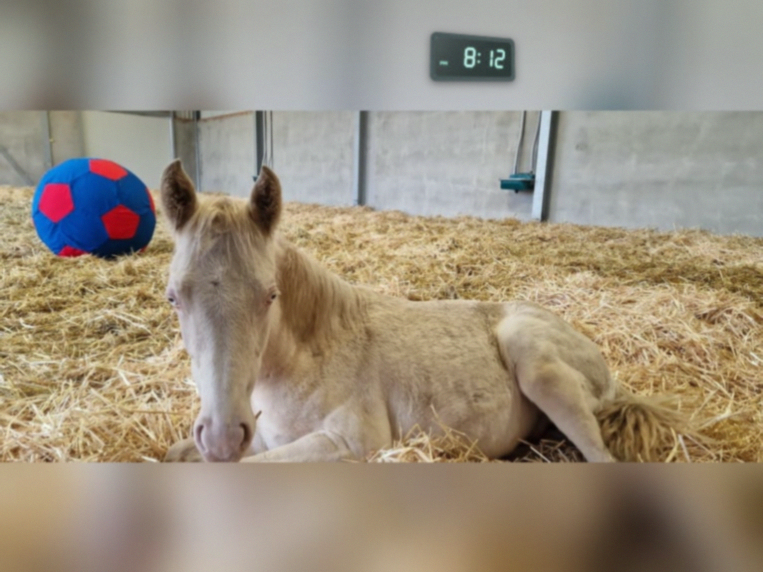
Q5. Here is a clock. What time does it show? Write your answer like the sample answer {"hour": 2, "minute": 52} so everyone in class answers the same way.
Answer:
{"hour": 8, "minute": 12}
